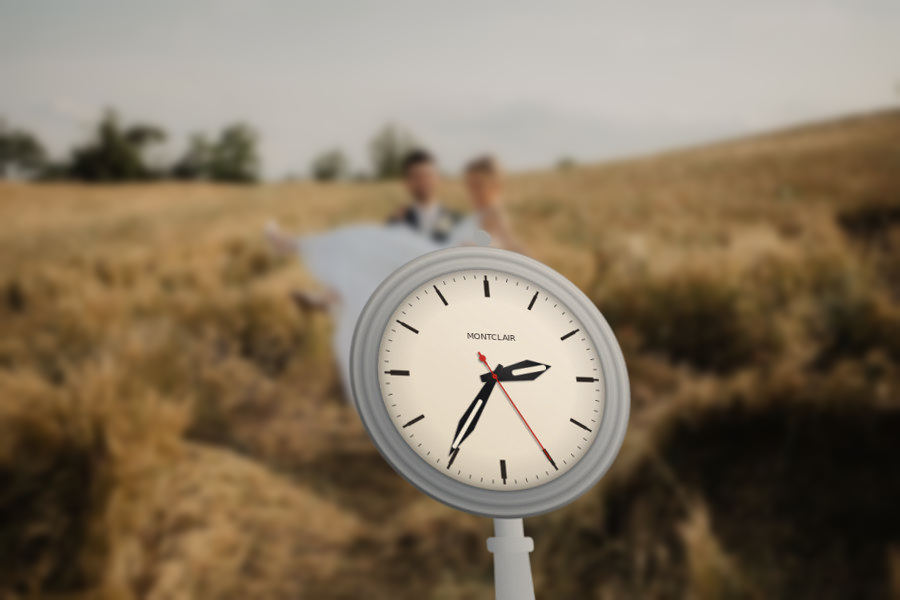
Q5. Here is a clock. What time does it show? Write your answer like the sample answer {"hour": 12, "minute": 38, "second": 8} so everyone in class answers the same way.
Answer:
{"hour": 2, "minute": 35, "second": 25}
